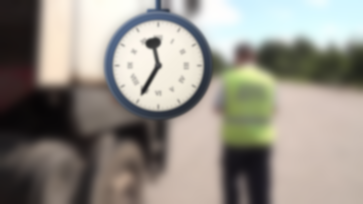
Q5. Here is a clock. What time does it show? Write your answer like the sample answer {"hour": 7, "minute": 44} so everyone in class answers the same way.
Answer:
{"hour": 11, "minute": 35}
